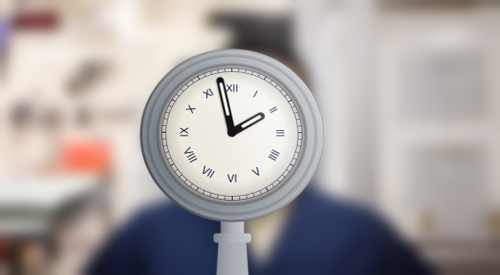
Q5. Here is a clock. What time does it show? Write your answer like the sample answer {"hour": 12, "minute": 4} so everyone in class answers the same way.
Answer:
{"hour": 1, "minute": 58}
